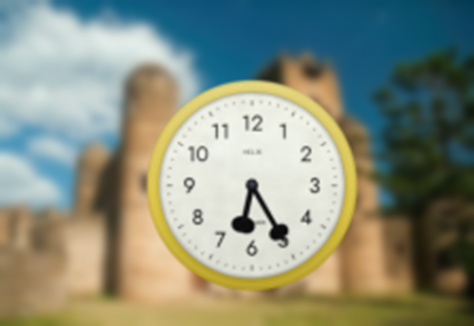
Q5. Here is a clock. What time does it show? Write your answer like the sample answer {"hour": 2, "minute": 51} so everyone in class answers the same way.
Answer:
{"hour": 6, "minute": 25}
